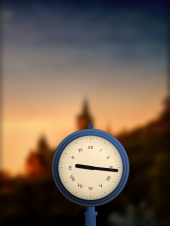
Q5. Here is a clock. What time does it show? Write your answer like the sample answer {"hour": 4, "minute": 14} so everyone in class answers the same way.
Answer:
{"hour": 9, "minute": 16}
